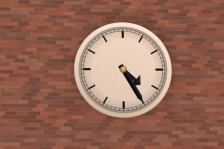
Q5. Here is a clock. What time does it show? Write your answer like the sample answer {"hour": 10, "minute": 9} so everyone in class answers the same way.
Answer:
{"hour": 4, "minute": 25}
